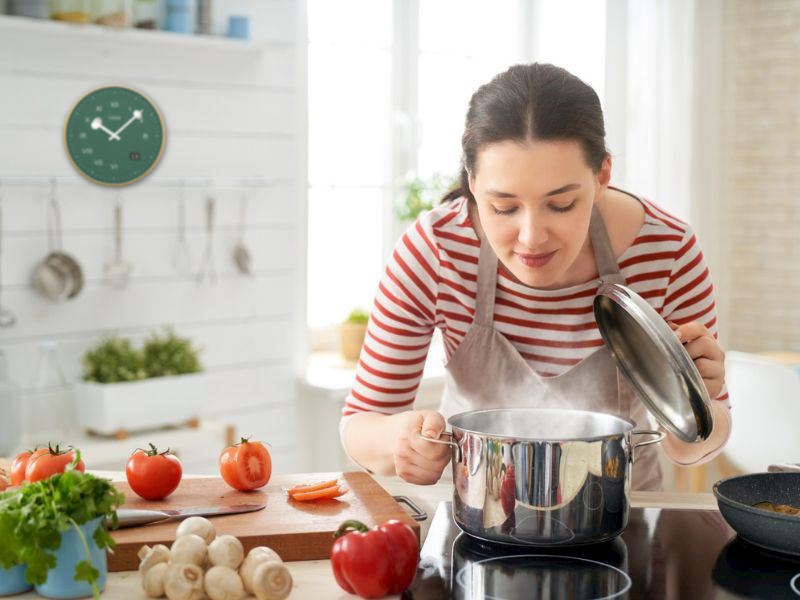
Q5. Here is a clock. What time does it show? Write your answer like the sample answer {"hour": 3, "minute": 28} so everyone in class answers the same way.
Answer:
{"hour": 10, "minute": 8}
